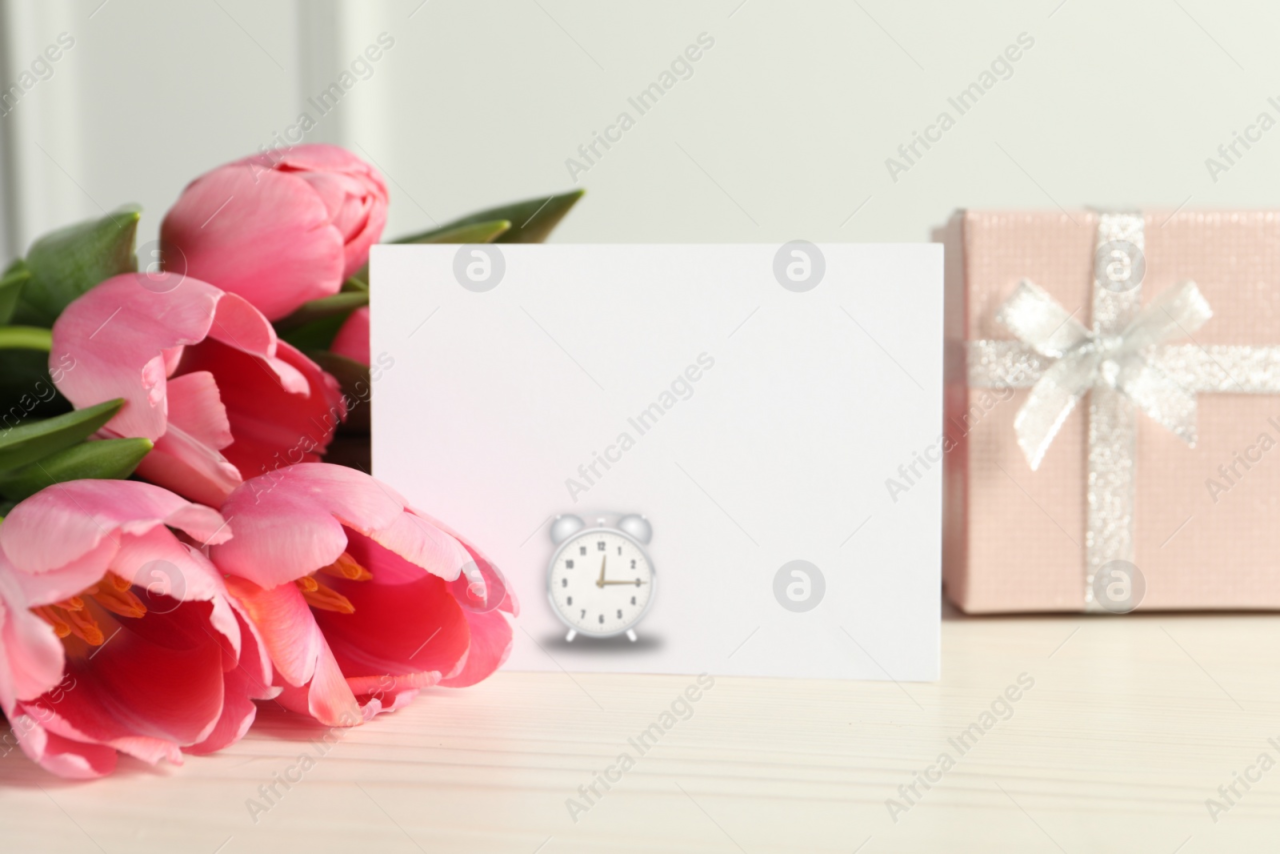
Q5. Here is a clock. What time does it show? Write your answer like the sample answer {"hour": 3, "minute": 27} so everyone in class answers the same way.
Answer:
{"hour": 12, "minute": 15}
